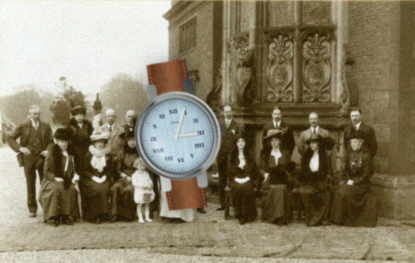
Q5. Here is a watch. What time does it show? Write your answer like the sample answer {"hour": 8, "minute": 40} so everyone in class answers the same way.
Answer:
{"hour": 3, "minute": 4}
